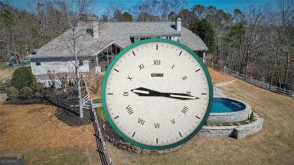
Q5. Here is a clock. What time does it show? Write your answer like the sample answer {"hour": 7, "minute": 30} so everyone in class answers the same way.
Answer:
{"hour": 9, "minute": 16}
